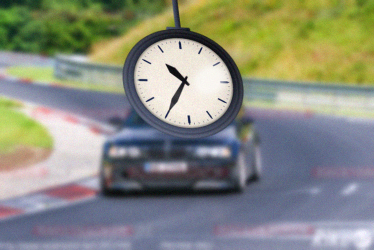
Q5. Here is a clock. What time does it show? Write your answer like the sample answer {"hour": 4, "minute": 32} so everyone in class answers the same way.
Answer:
{"hour": 10, "minute": 35}
